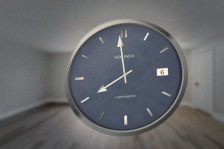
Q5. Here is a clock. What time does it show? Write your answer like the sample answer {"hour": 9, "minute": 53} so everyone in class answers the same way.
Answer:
{"hour": 7, "minute": 59}
